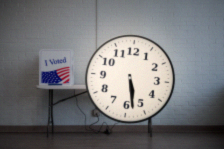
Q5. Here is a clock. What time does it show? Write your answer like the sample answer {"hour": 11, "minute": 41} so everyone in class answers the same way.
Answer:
{"hour": 5, "minute": 28}
